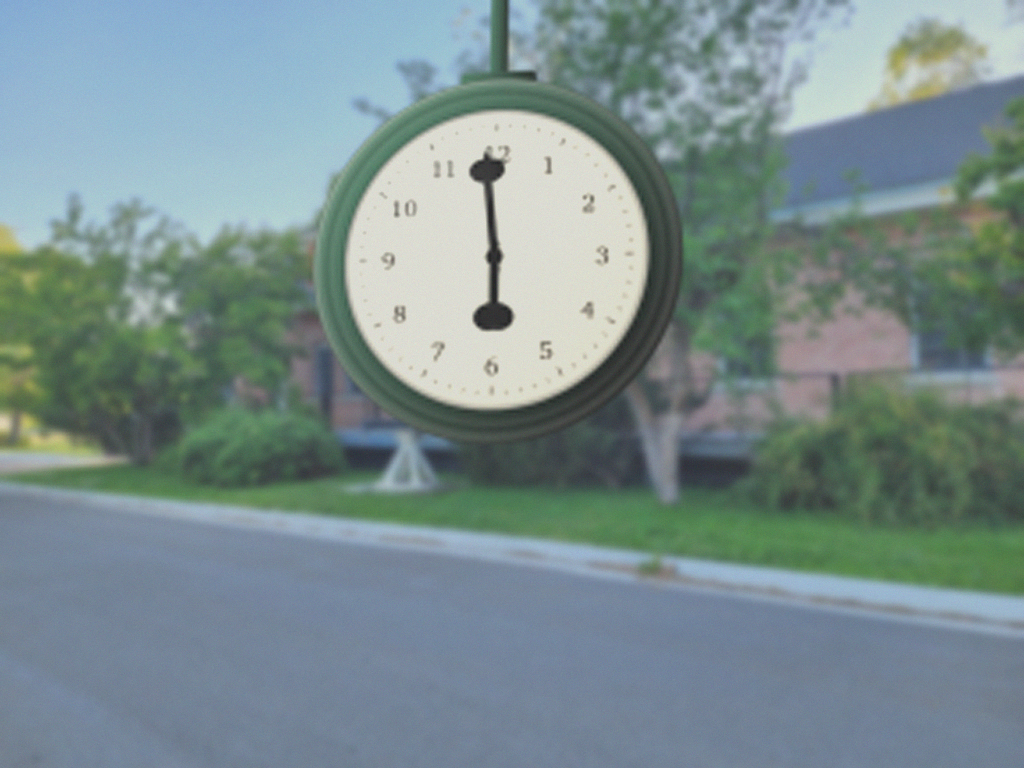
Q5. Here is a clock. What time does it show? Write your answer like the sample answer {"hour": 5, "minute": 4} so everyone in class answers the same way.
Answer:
{"hour": 5, "minute": 59}
